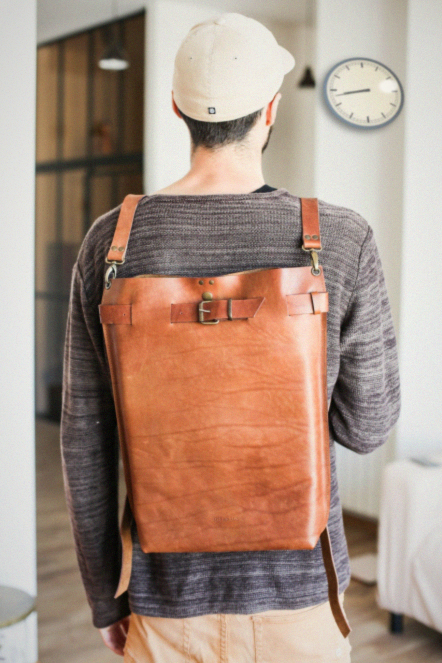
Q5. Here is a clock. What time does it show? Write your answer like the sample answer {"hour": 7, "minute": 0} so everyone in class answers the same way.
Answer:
{"hour": 8, "minute": 43}
